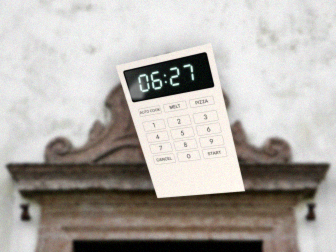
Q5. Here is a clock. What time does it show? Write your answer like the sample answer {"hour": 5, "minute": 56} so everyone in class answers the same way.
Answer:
{"hour": 6, "minute": 27}
